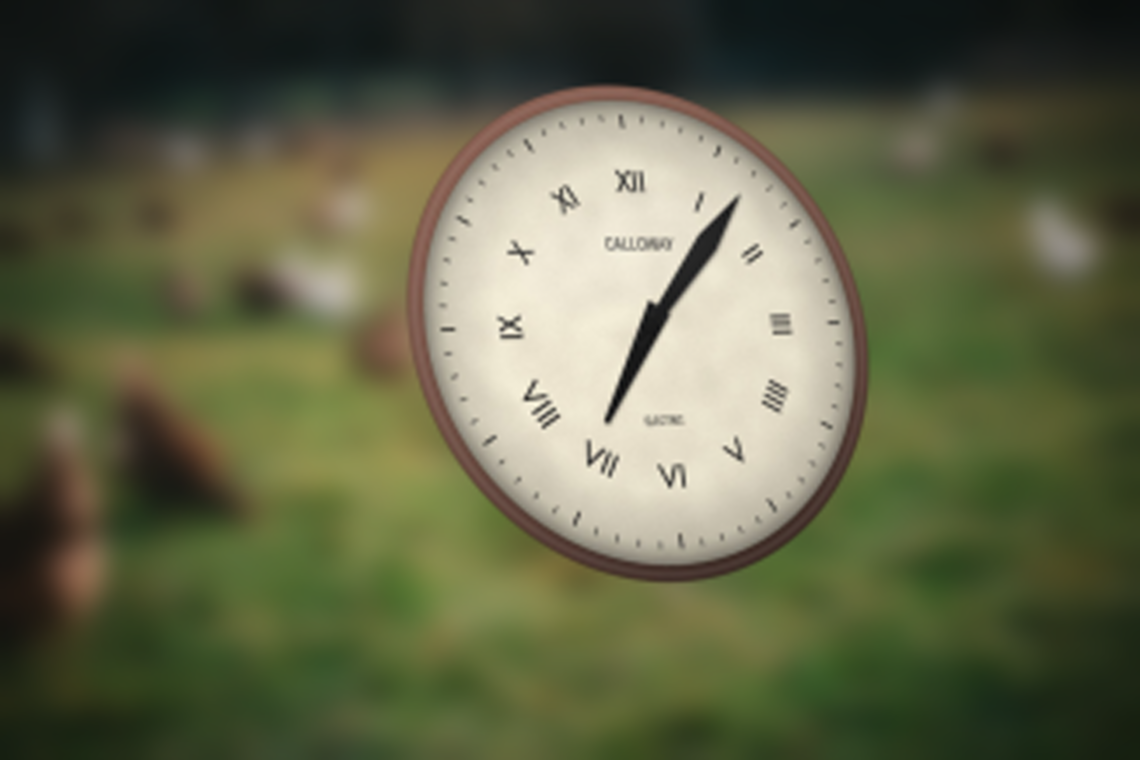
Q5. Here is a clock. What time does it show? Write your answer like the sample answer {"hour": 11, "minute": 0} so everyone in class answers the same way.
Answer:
{"hour": 7, "minute": 7}
